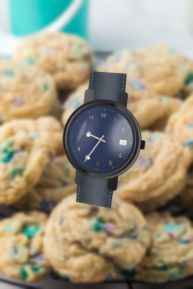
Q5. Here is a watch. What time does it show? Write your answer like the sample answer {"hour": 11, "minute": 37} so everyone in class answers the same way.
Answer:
{"hour": 9, "minute": 35}
